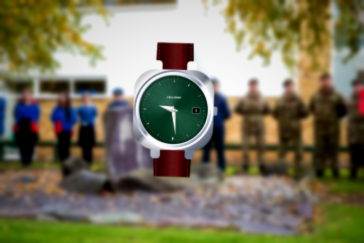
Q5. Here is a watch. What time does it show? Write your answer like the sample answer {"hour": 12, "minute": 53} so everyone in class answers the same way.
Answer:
{"hour": 9, "minute": 29}
